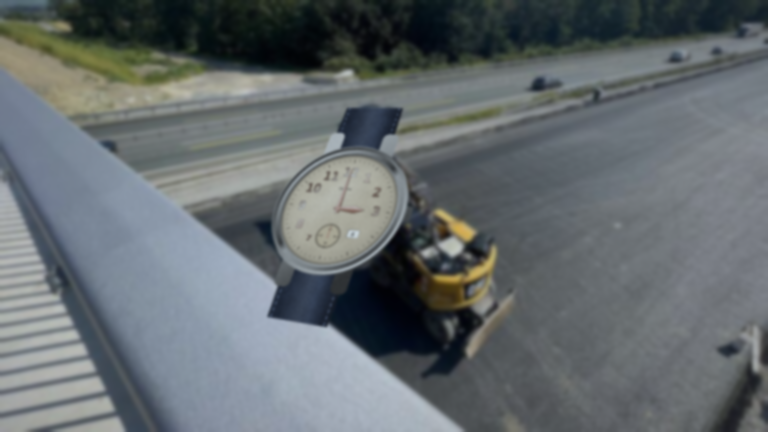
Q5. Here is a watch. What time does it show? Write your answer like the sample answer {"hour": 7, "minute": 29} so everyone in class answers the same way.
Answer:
{"hour": 3, "minute": 0}
